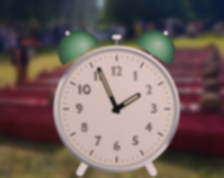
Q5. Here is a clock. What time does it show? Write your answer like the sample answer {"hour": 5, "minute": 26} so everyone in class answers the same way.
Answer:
{"hour": 1, "minute": 56}
